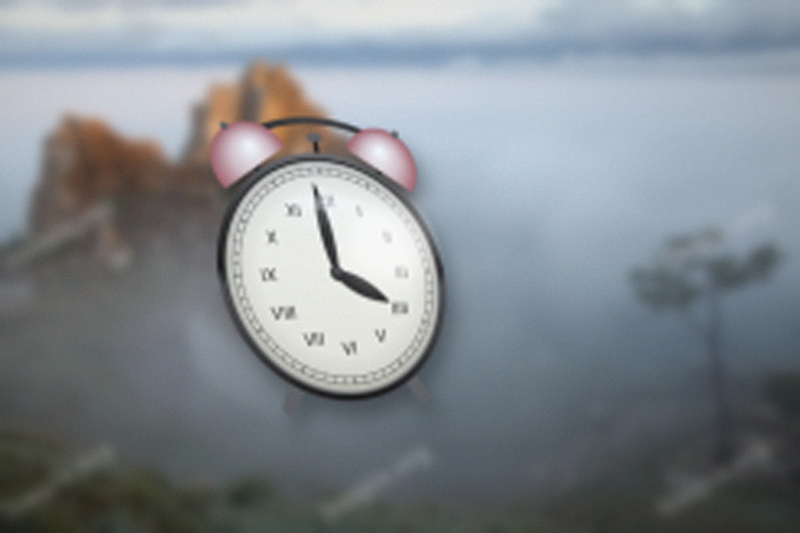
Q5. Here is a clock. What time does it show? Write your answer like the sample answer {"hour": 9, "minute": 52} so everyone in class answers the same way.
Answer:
{"hour": 3, "minute": 59}
